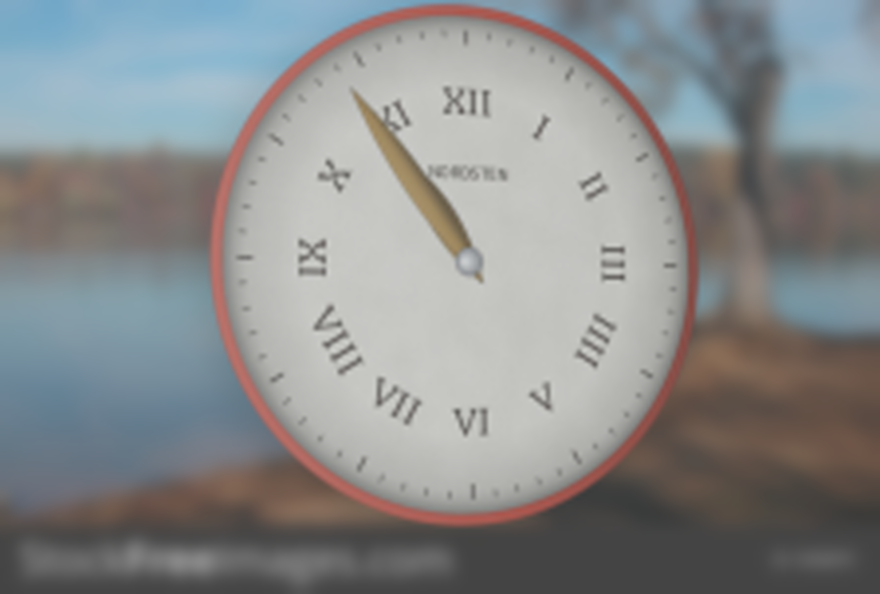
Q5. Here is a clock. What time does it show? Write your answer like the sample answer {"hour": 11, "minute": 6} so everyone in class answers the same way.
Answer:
{"hour": 10, "minute": 54}
